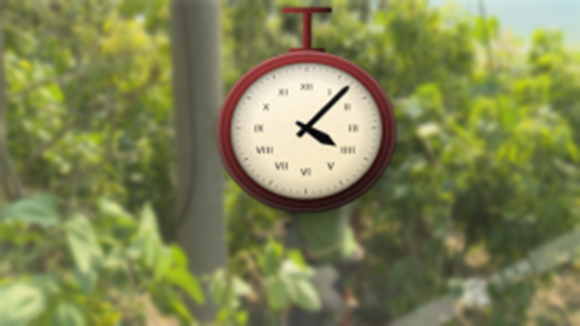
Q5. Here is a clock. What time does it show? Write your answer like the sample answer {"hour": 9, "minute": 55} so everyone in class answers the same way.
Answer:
{"hour": 4, "minute": 7}
